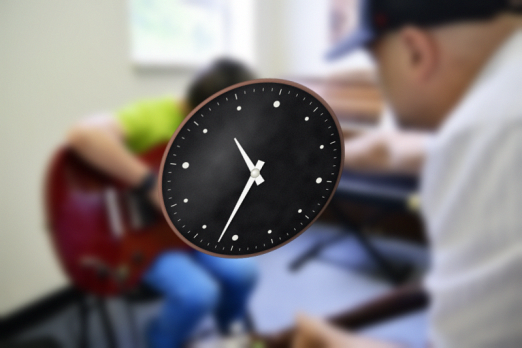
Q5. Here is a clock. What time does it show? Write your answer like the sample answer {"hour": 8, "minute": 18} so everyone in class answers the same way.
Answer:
{"hour": 10, "minute": 32}
